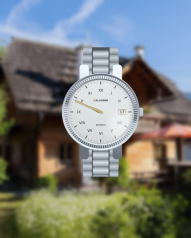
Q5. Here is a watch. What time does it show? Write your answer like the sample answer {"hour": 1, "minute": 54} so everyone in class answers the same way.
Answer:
{"hour": 9, "minute": 49}
